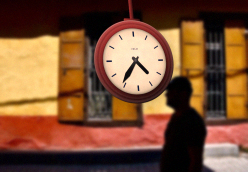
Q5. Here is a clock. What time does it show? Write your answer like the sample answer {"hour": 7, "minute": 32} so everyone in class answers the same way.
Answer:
{"hour": 4, "minute": 36}
